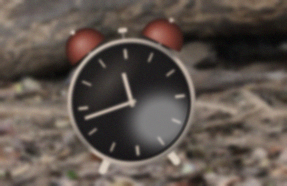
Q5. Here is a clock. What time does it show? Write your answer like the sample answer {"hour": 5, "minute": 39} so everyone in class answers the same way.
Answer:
{"hour": 11, "minute": 43}
